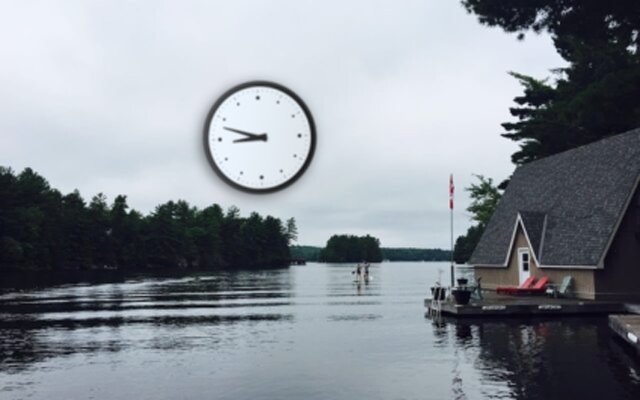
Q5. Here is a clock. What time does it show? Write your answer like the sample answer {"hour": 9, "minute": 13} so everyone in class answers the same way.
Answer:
{"hour": 8, "minute": 48}
